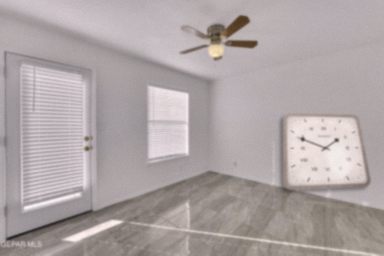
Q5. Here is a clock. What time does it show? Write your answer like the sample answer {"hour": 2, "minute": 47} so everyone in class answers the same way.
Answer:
{"hour": 1, "minute": 49}
